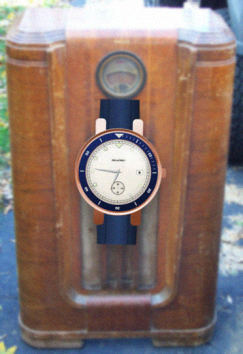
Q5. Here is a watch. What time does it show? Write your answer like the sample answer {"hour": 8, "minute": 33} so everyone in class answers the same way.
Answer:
{"hour": 6, "minute": 46}
